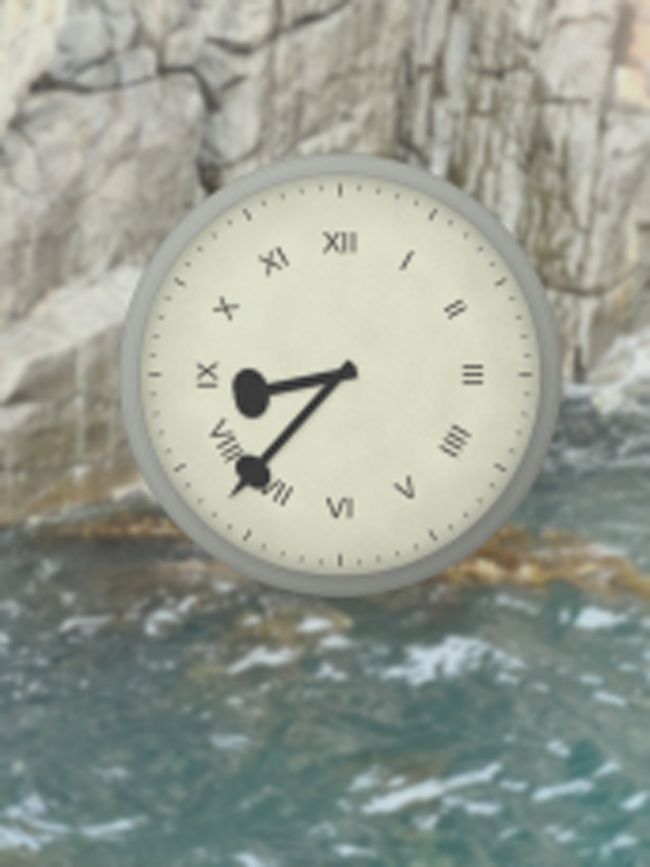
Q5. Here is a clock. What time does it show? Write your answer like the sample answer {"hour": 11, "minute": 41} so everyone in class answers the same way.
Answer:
{"hour": 8, "minute": 37}
